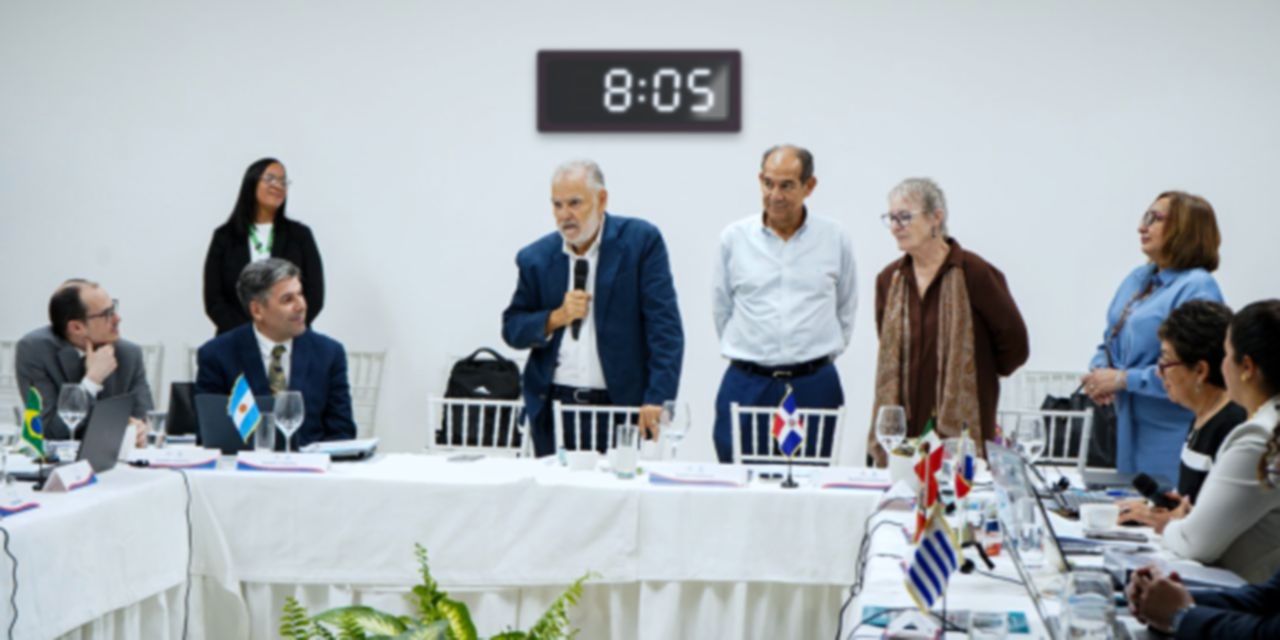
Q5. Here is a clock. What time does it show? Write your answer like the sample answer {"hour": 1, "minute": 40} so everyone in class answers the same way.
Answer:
{"hour": 8, "minute": 5}
